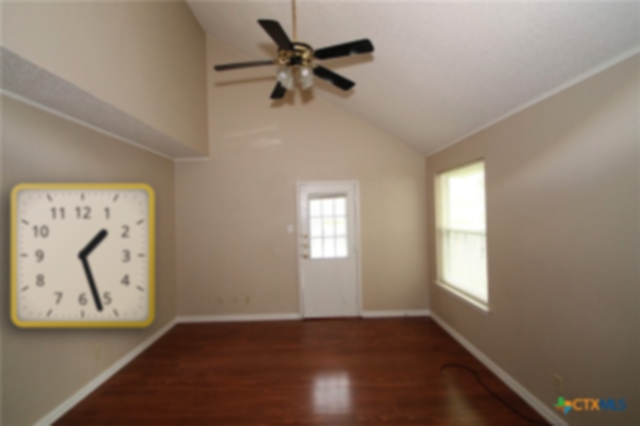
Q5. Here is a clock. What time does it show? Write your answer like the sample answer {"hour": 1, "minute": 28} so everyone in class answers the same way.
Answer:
{"hour": 1, "minute": 27}
